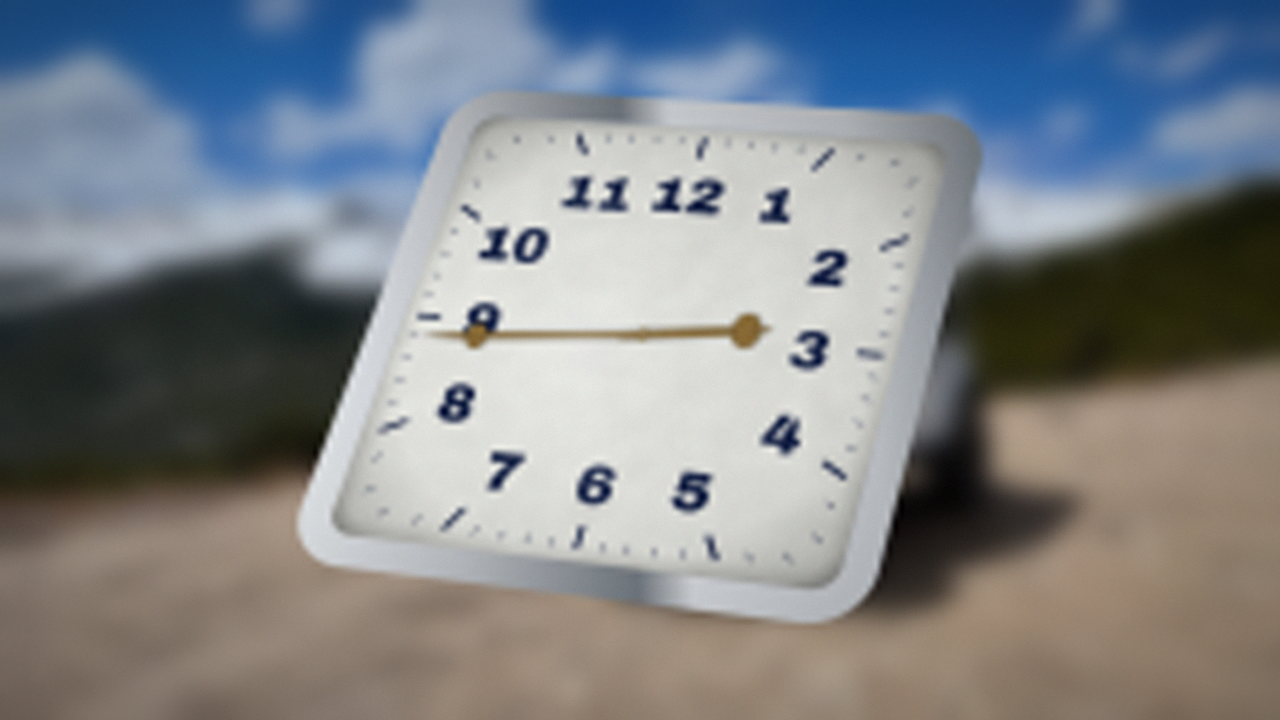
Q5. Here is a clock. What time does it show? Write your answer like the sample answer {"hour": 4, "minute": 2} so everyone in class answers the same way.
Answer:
{"hour": 2, "minute": 44}
